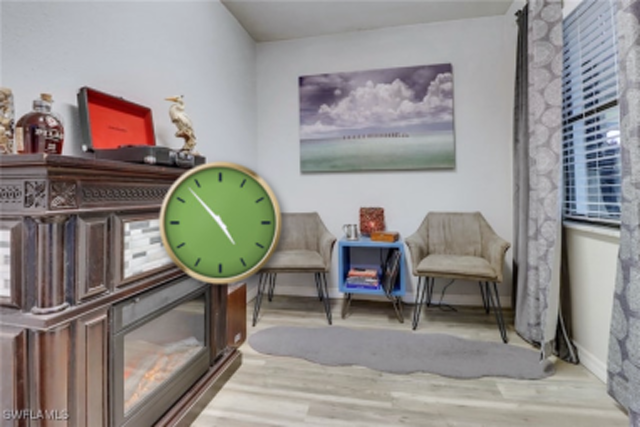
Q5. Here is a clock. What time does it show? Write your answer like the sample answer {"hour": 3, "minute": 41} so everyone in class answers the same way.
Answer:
{"hour": 4, "minute": 53}
